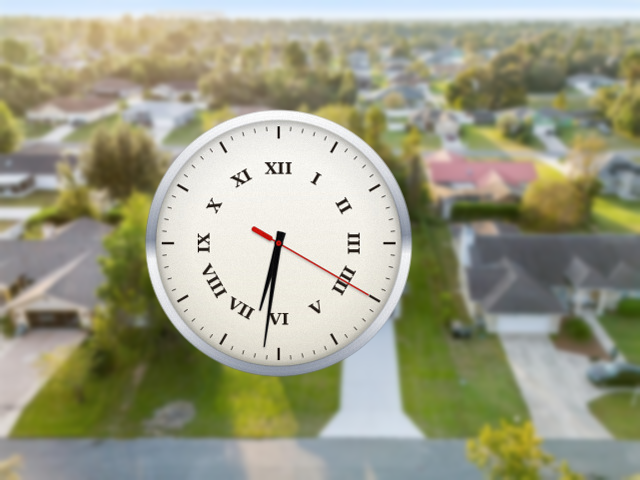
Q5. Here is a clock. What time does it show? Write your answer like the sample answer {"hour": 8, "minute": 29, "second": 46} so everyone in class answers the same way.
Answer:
{"hour": 6, "minute": 31, "second": 20}
